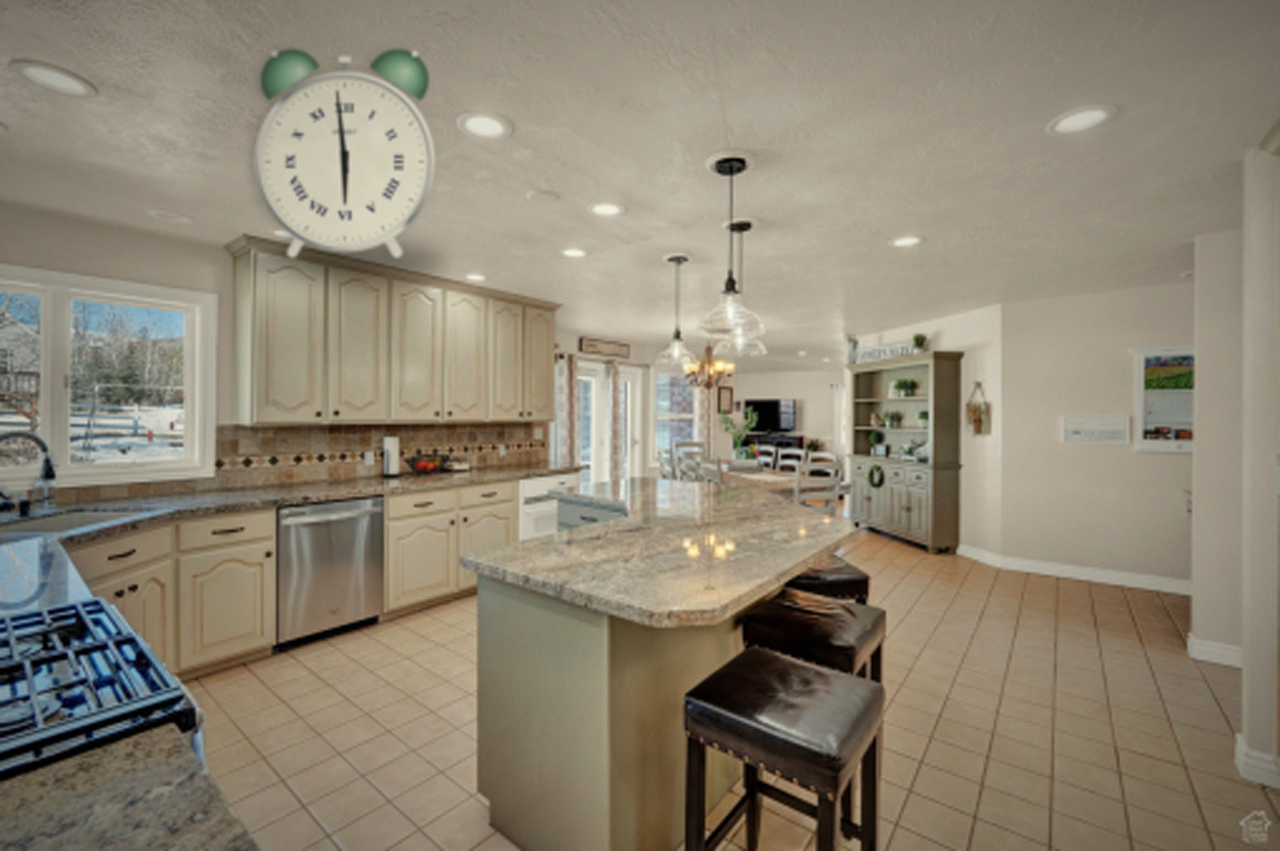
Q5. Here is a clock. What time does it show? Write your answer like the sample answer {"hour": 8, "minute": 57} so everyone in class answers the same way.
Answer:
{"hour": 5, "minute": 59}
